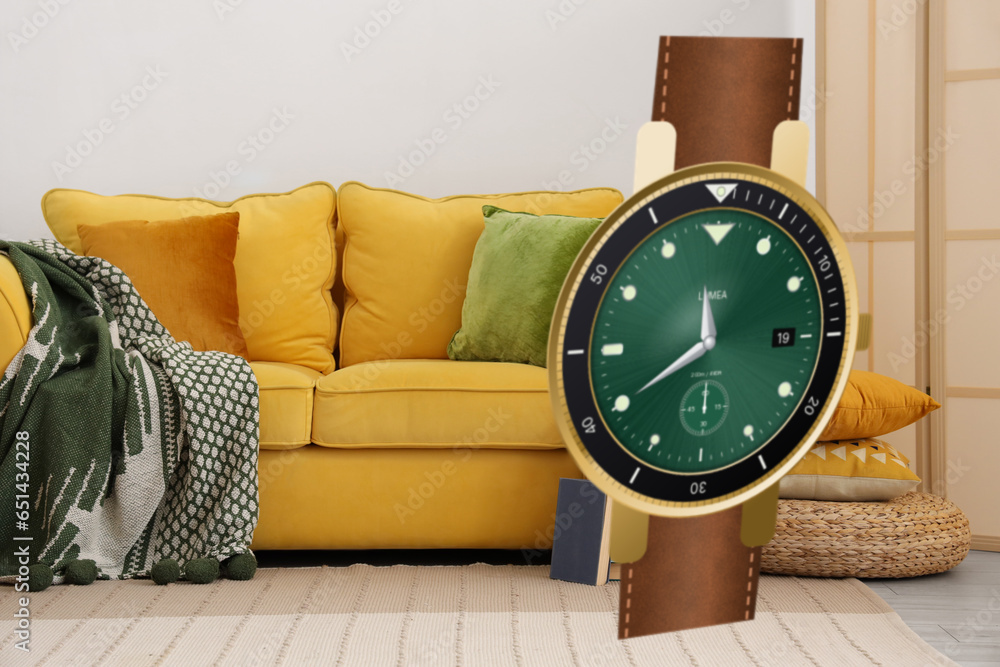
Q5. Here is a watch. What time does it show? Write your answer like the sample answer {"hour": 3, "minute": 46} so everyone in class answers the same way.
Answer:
{"hour": 11, "minute": 40}
